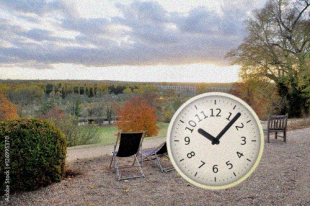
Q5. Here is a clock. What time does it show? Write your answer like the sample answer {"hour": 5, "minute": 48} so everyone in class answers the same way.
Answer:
{"hour": 10, "minute": 7}
